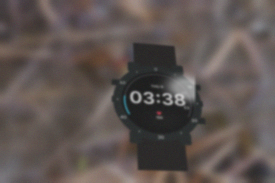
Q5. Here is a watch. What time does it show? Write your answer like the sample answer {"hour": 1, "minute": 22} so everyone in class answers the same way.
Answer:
{"hour": 3, "minute": 38}
